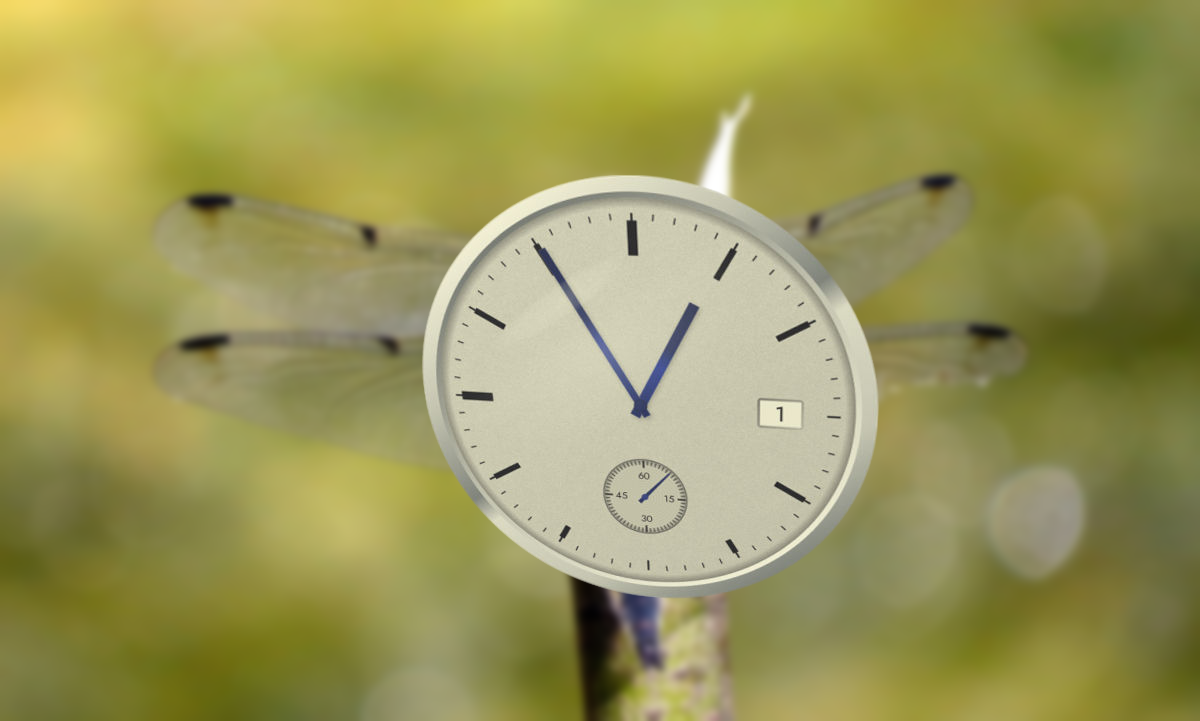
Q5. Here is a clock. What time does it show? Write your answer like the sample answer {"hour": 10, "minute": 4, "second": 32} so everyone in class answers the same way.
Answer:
{"hour": 12, "minute": 55, "second": 7}
